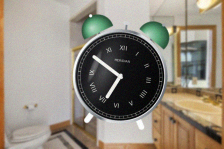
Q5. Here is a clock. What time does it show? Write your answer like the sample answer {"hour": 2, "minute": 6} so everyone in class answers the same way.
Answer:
{"hour": 6, "minute": 50}
